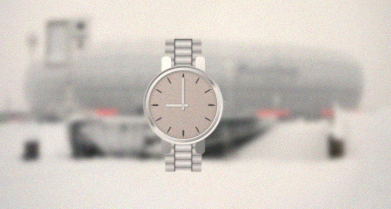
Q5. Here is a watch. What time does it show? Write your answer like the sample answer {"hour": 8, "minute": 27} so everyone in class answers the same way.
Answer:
{"hour": 9, "minute": 0}
